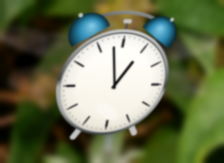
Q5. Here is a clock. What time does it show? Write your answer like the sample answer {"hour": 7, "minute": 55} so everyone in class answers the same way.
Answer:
{"hour": 12, "minute": 58}
